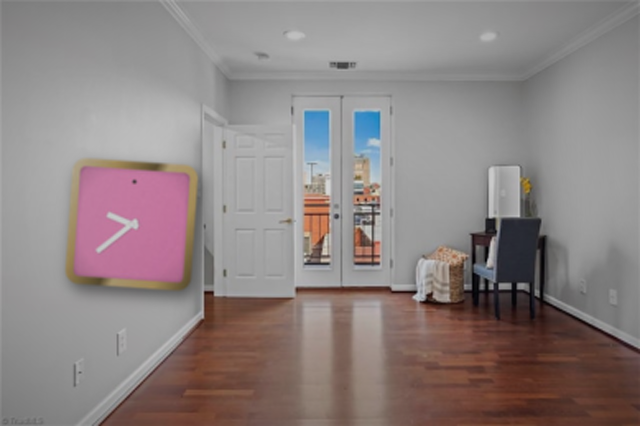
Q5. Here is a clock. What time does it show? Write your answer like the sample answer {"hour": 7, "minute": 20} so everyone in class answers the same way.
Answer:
{"hour": 9, "minute": 38}
